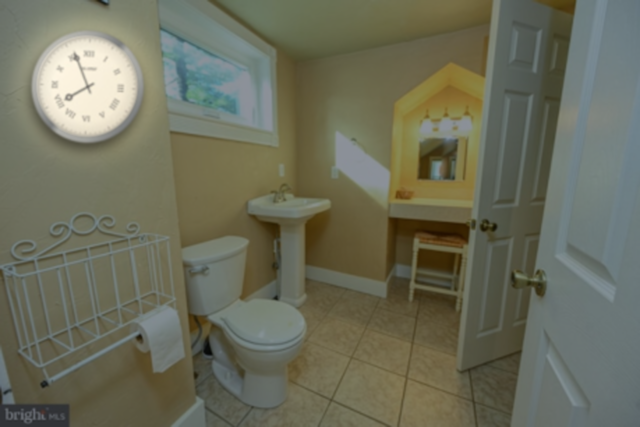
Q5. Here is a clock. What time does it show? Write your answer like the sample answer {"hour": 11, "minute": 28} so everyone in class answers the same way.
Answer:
{"hour": 7, "minute": 56}
